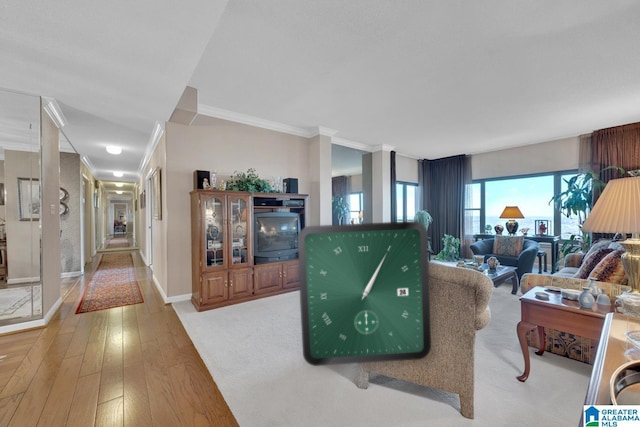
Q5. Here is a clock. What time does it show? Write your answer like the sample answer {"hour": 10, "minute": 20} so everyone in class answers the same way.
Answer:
{"hour": 1, "minute": 5}
